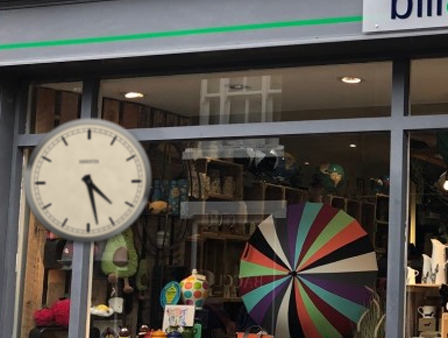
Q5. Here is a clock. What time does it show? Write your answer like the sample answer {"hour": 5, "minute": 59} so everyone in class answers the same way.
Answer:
{"hour": 4, "minute": 28}
